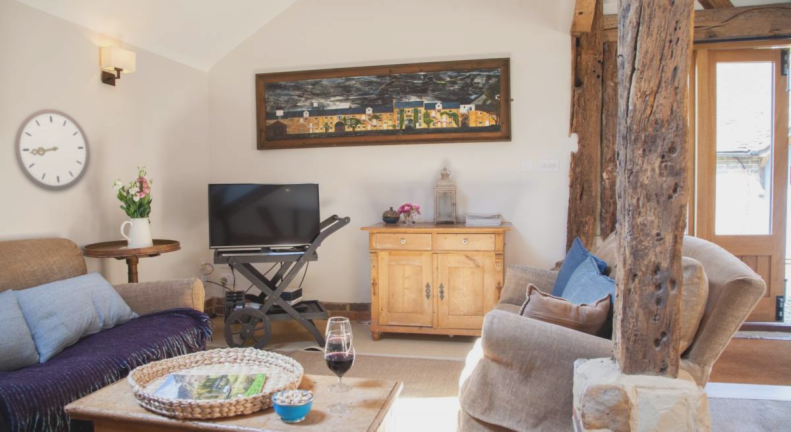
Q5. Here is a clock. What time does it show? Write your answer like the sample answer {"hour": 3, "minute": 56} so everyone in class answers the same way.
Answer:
{"hour": 8, "minute": 44}
